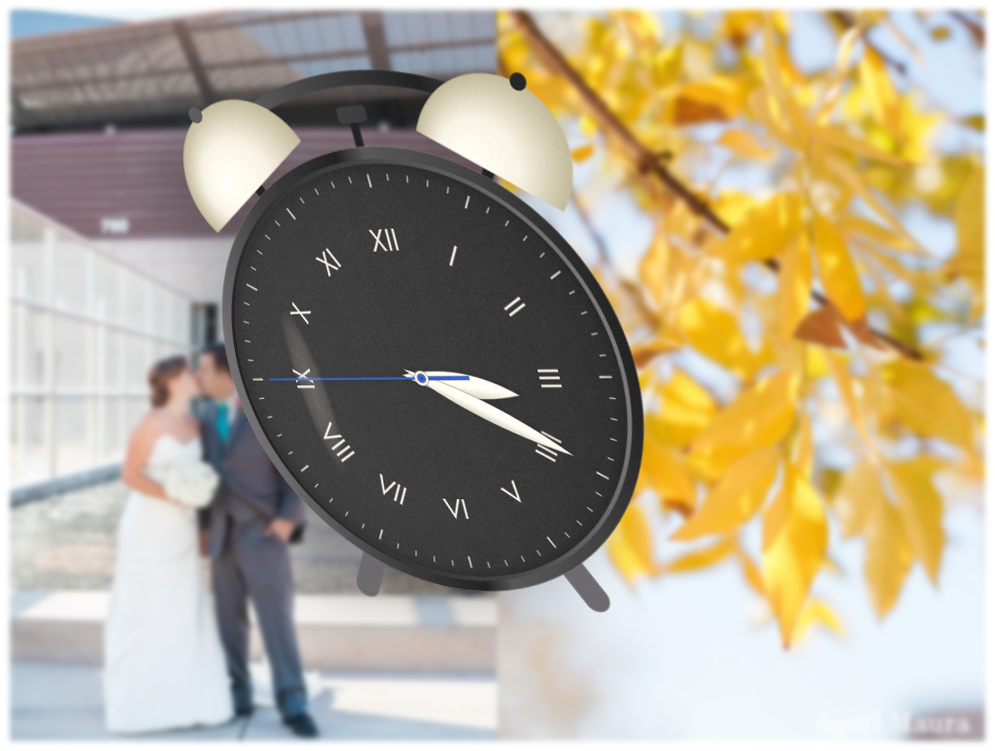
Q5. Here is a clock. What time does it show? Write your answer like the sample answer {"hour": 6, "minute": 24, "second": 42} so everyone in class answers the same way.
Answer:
{"hour": 3, "minute": 19, "second": 45}
